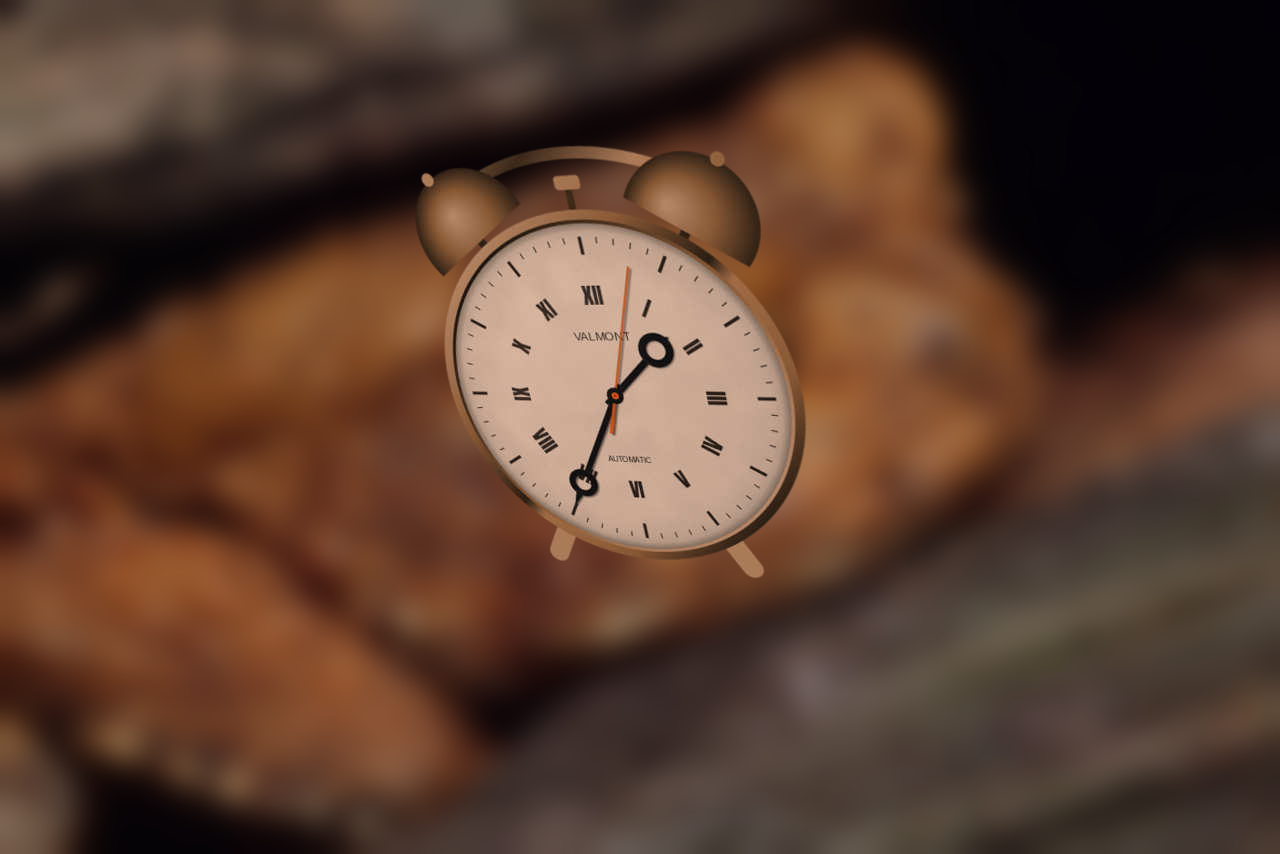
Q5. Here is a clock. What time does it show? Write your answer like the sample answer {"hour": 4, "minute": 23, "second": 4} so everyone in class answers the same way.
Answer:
{"hour": 1, "minute": 35, "second": 3}
